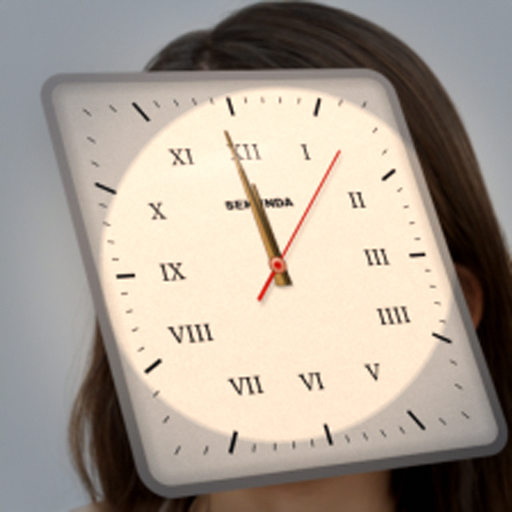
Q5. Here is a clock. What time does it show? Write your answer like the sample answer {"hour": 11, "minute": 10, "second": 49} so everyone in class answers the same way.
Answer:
{"hour": 11, "minute": 59, "second": 7}
